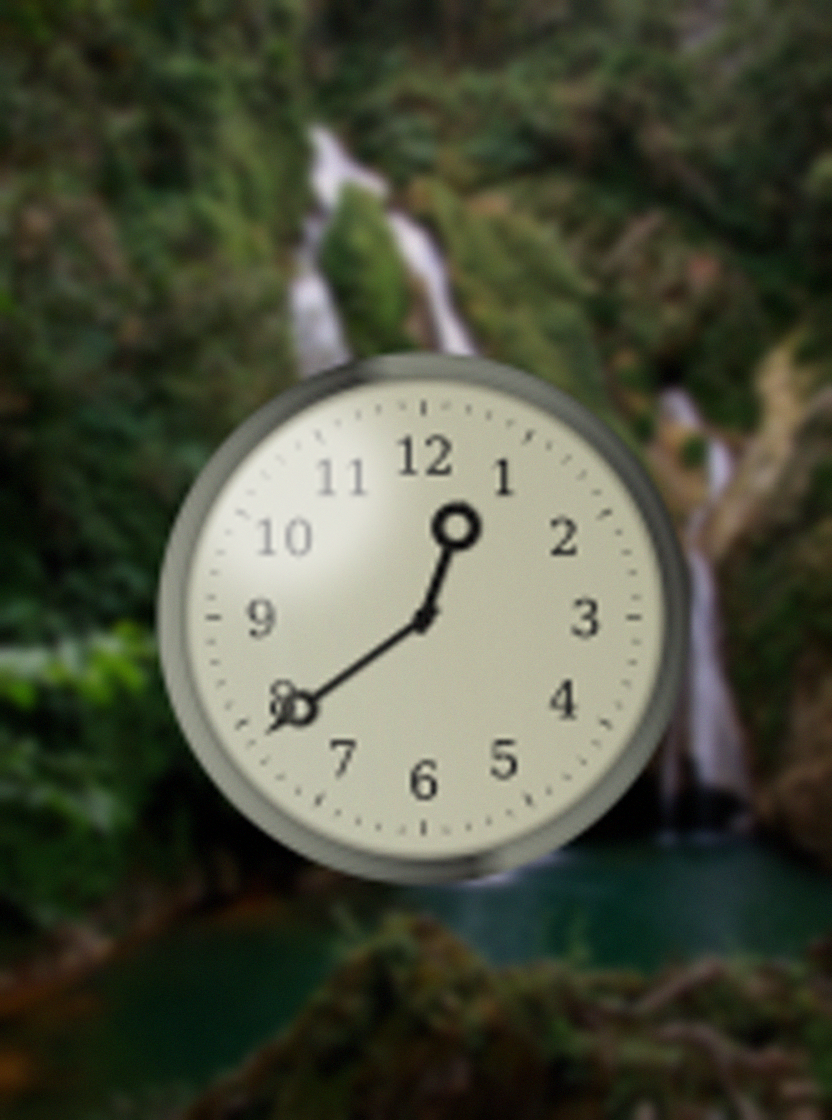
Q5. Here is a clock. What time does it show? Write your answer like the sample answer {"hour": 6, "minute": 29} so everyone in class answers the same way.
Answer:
{"hour": 12, "minute": 39}
